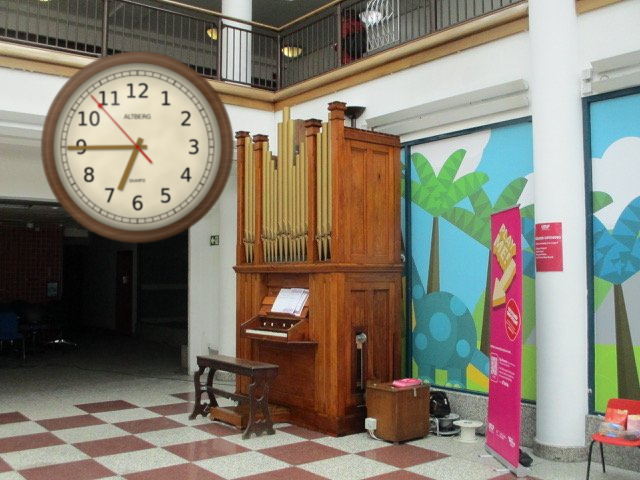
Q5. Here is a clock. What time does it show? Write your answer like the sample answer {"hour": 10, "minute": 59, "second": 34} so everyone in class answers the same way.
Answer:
{"hour": 6, "minute": 44, "second": 53}
